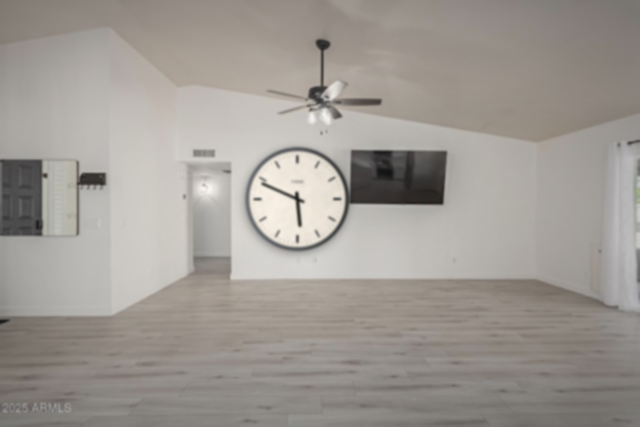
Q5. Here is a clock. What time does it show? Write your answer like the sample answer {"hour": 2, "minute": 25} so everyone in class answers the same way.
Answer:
{"hour": 5, "minute": 49}
